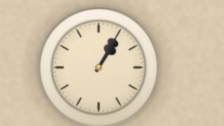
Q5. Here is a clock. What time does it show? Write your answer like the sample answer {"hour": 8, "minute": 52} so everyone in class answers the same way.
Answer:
{"hour": 1, "minute": 5}
